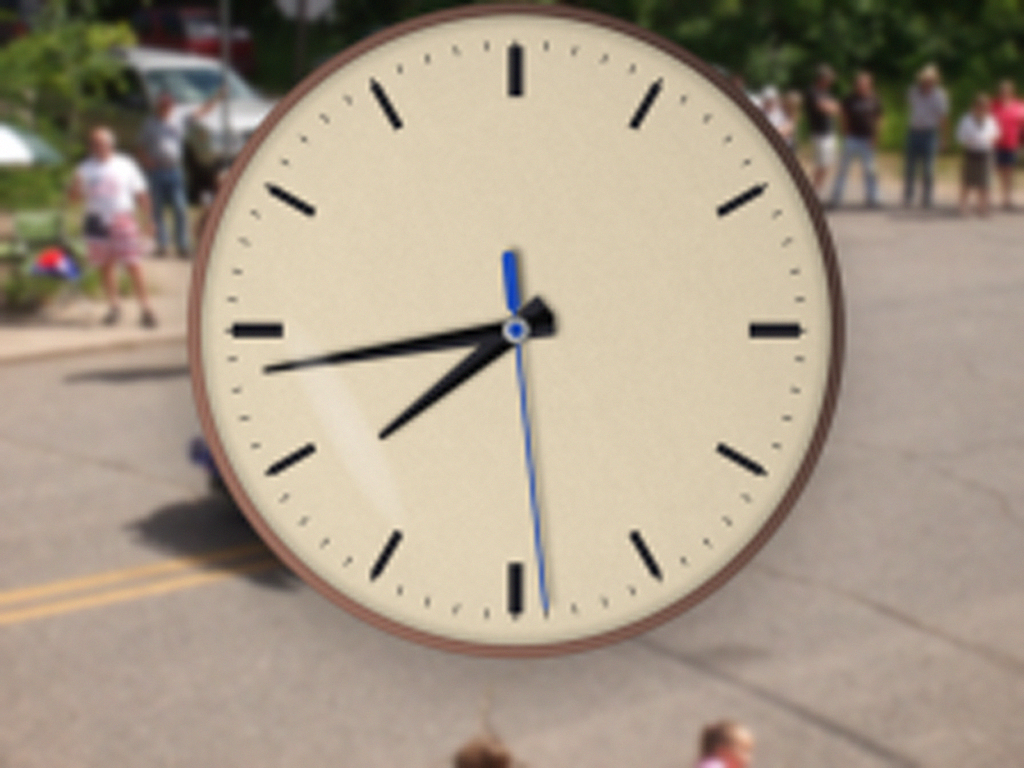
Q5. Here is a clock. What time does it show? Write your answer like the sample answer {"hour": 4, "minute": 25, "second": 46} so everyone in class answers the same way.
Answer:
{"hour": 7, "minute": 43, "second": 29}
